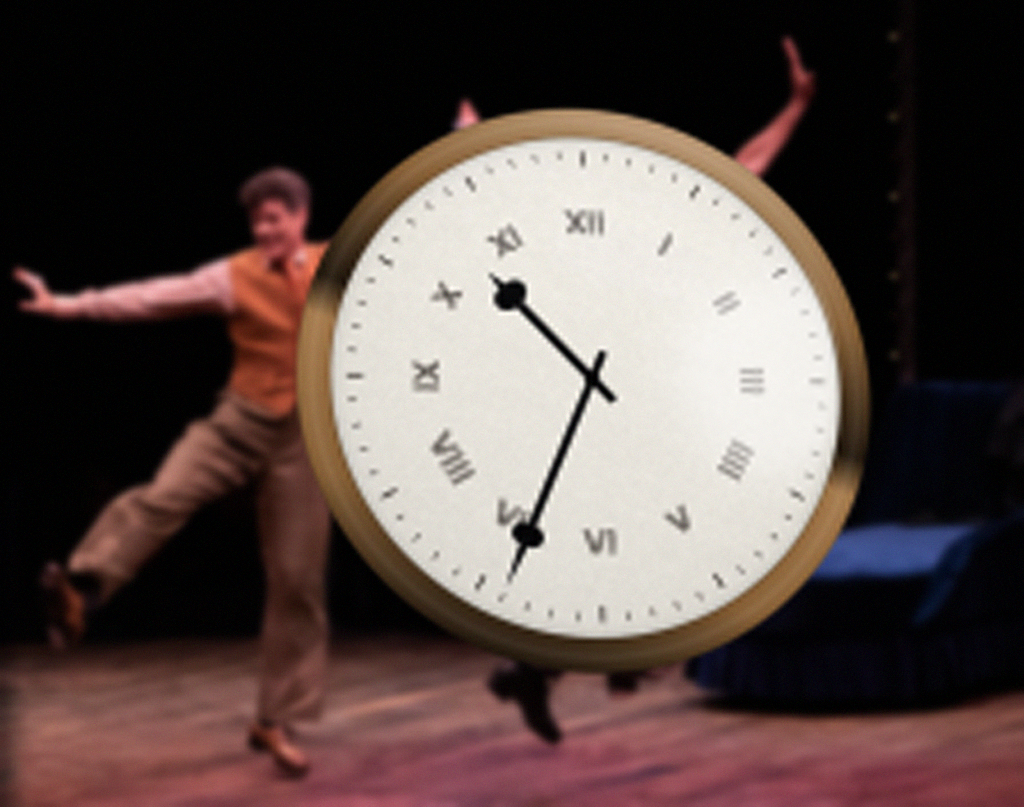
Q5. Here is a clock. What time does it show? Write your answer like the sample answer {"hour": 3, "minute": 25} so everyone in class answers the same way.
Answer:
{"hour": 10, "minute": 34}
